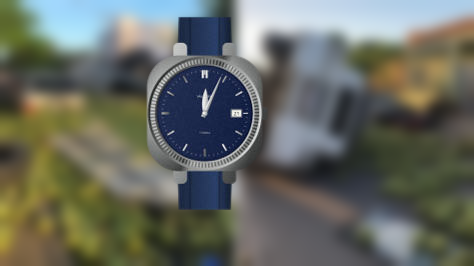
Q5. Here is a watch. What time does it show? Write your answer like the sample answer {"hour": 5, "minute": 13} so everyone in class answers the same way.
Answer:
{"hour": 12, "minute": 4}
